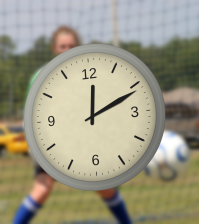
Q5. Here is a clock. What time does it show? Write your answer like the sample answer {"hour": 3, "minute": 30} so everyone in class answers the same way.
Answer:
{"hour": 12, "minute": 11}
